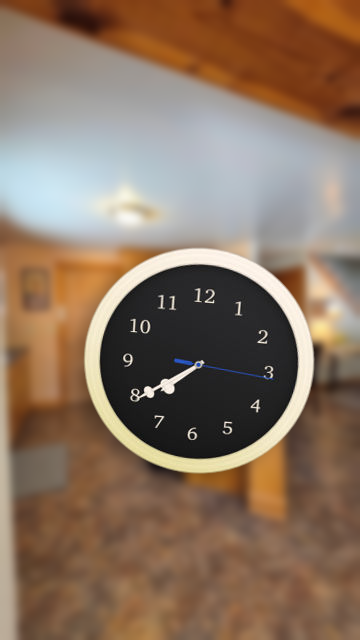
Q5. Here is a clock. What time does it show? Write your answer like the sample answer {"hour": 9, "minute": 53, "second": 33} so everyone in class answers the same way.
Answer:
{"hour": 7, "minute": 39, "second": 16}
